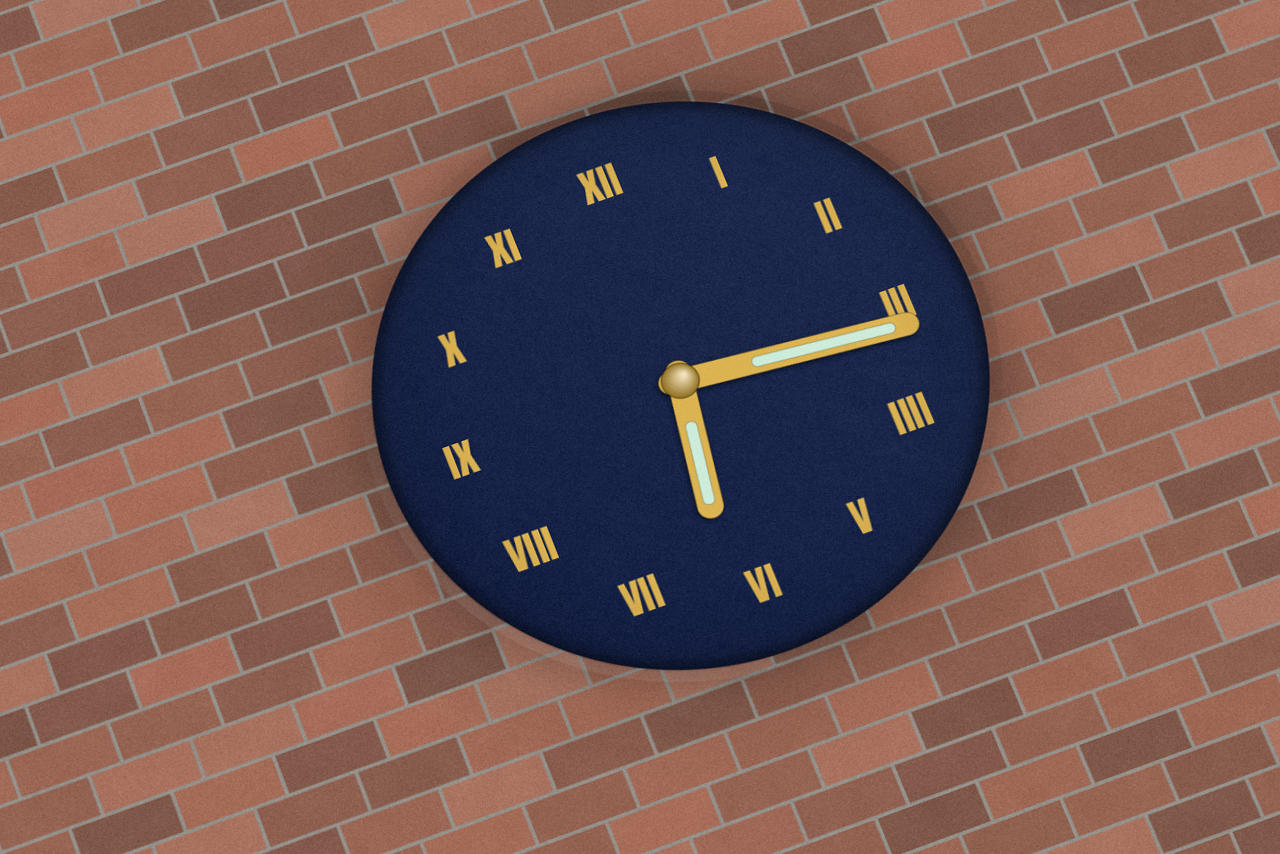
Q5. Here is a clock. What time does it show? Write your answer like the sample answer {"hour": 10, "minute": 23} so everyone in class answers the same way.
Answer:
{"hour": 6, "minute": 16}
